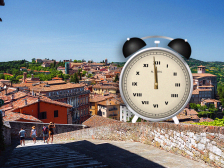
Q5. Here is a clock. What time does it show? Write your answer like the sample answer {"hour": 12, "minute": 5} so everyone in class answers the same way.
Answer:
{"hour": 11, "minute": 59}
